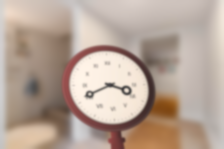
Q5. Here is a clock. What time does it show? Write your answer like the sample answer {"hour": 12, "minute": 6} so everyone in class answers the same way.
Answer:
{"hour": 3, "minute": 41}
